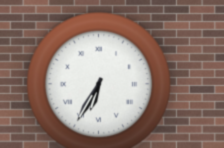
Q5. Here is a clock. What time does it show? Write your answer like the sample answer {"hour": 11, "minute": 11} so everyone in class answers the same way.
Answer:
{"hour": 6, "minute": 35}
